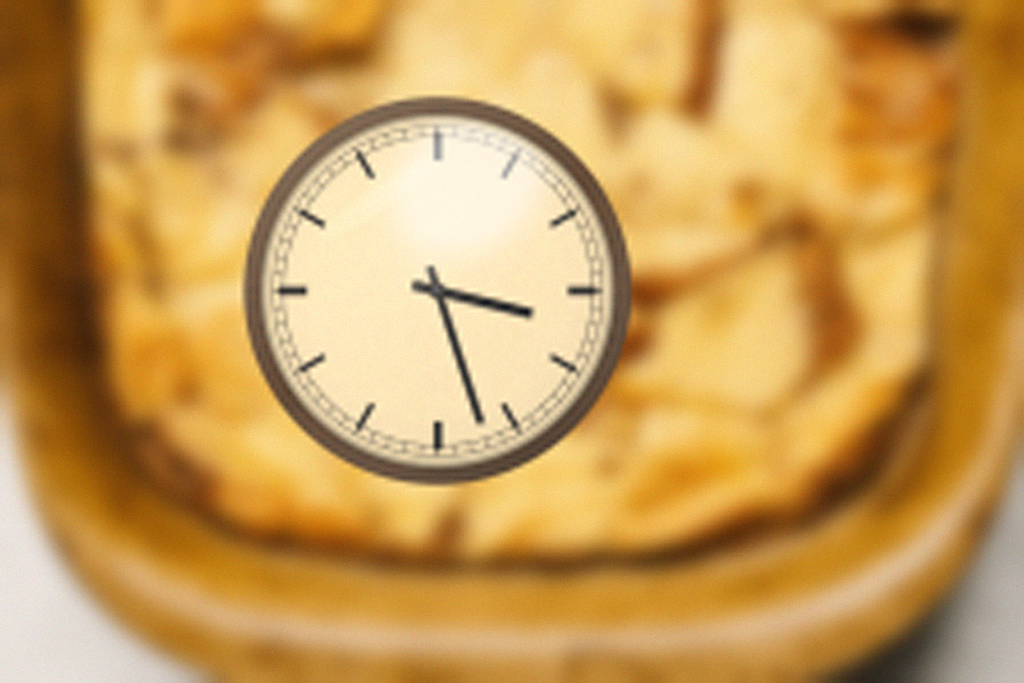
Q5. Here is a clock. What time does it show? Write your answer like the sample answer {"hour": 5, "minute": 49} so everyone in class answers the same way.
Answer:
{"hour": 3, "minute": 27}
